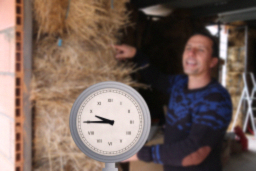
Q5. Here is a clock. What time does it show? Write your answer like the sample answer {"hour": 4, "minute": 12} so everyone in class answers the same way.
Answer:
{"hour": 9, "minute": 45}
